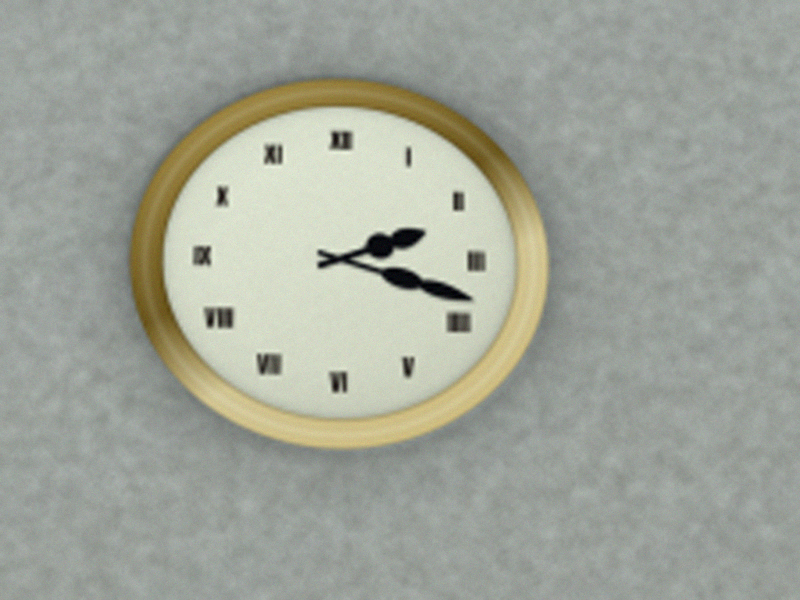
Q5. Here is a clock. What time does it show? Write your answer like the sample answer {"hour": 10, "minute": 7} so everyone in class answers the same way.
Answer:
{"hour": 2, "minute": 18}
